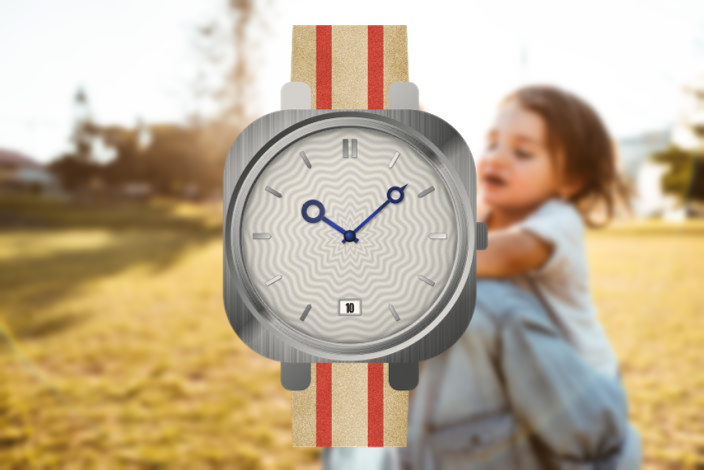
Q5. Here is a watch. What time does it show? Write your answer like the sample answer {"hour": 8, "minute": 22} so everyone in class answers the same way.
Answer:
{"hour": 10, "minute": 8}
